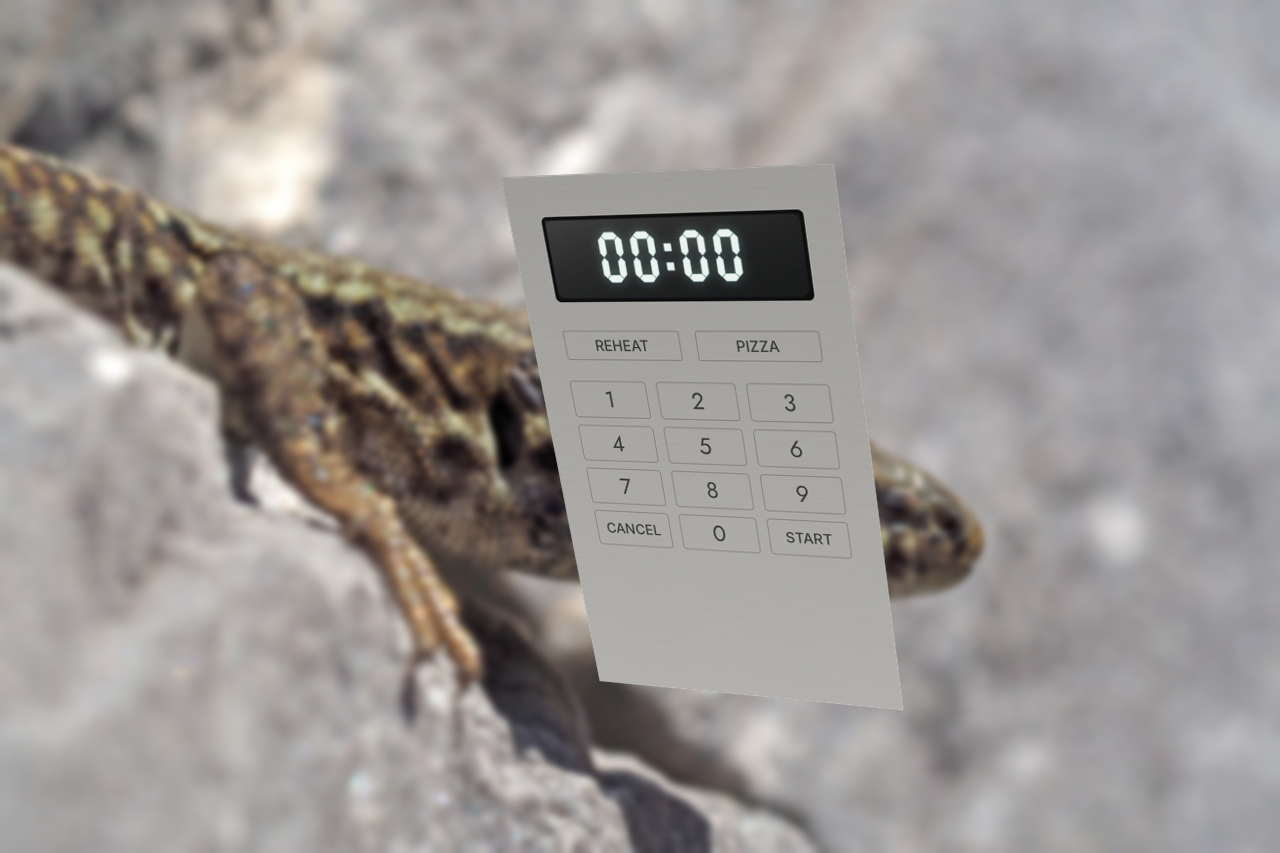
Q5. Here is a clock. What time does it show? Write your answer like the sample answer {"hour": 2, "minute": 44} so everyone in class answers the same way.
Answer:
{"hour": 0, "minute": 0}
